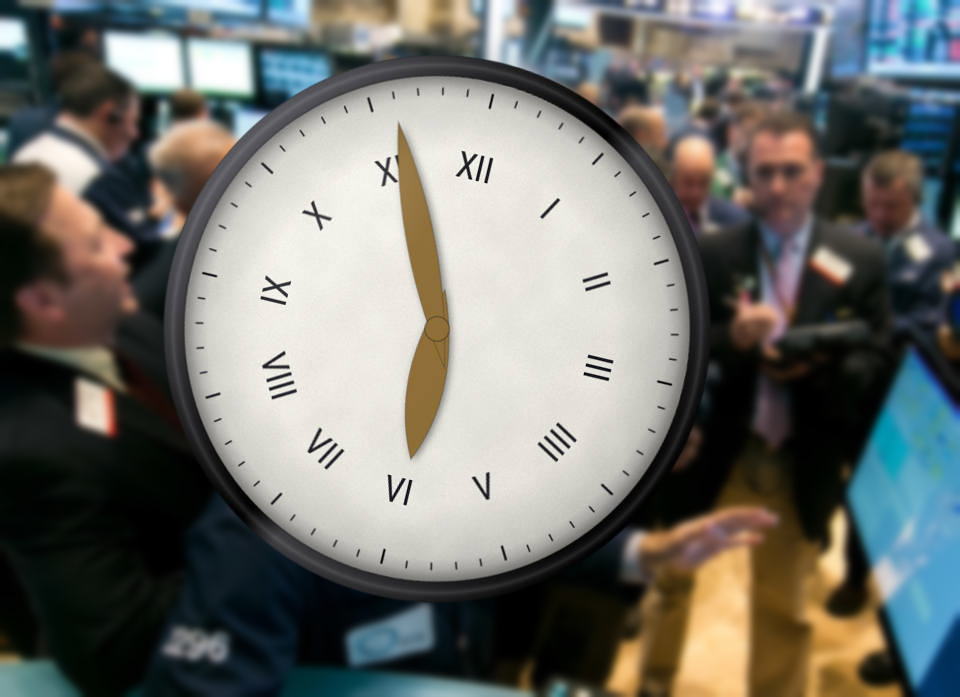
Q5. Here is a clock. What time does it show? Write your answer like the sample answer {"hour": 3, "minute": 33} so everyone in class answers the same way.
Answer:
{"hour": 5, "minute": 56}
